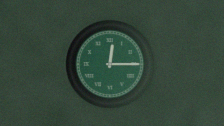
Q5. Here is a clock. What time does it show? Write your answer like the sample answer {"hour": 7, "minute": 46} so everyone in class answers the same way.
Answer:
{"hour": 12, "minute": 15}
